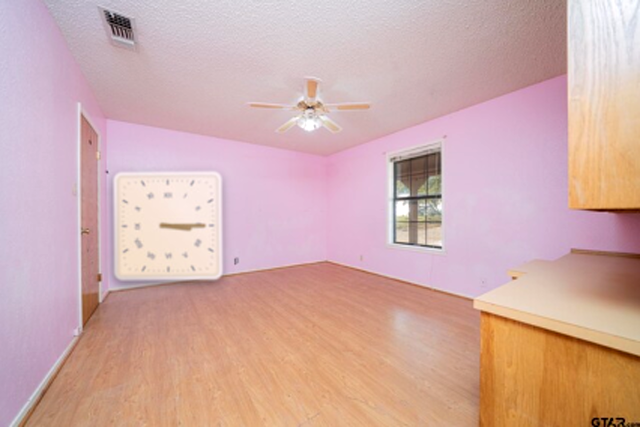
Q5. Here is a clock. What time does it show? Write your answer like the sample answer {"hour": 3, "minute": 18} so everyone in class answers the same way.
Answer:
{"hour": 3, "minute": 15}
